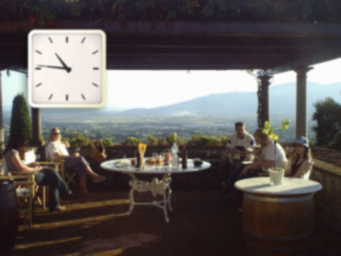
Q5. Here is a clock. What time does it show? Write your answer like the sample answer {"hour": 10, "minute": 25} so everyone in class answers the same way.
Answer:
{"hour": 10, "minute": 46}
